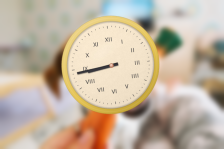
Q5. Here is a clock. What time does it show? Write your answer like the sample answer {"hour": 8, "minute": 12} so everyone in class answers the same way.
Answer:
{"hour": 8, "minute": 44}
